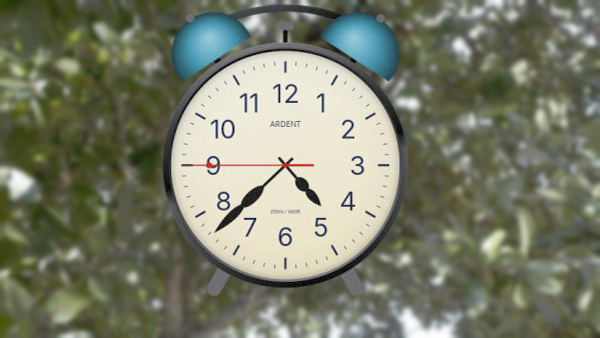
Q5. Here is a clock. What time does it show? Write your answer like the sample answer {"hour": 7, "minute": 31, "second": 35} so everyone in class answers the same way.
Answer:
{"hour": 4, "minute": 37, "second": 45}
